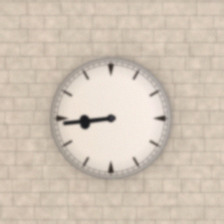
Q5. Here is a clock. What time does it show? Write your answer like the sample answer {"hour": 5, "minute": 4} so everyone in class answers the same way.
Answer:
{"hour": 8, "minute": 44}
